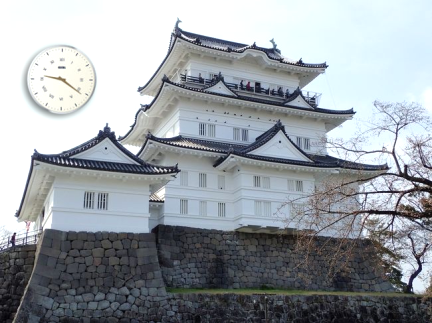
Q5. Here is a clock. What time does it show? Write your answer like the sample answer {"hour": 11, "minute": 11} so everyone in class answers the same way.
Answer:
{"hour": 9, "minute": 21}
